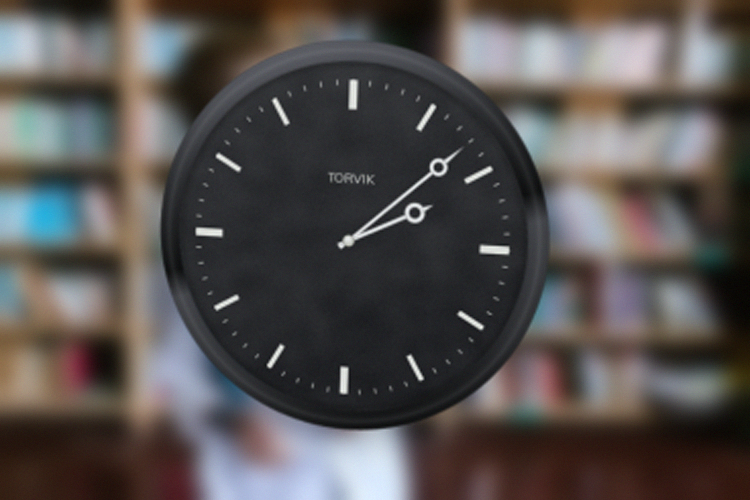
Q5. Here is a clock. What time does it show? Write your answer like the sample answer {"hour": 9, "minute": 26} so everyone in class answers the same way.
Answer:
{"hour": 2, "minute": 8}
